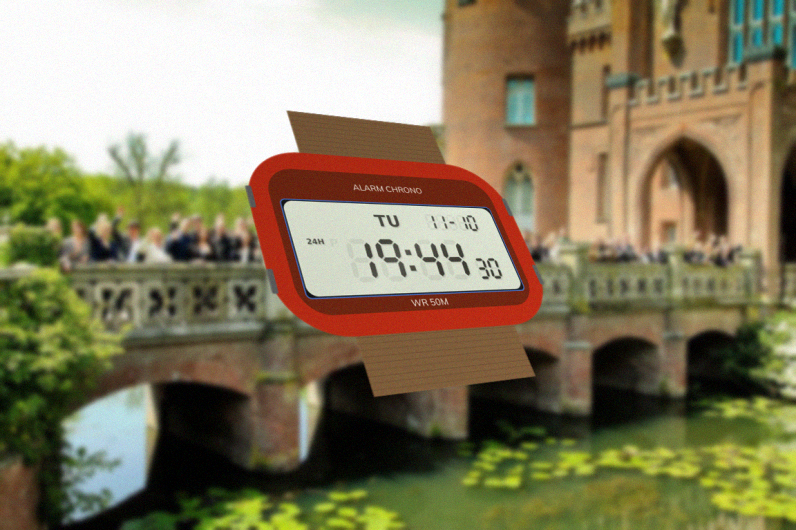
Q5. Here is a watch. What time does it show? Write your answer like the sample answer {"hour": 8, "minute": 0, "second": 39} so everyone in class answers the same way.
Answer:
{"hour": 19, "minute": 44, "second": 30}
